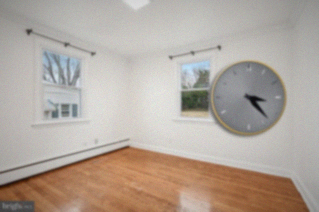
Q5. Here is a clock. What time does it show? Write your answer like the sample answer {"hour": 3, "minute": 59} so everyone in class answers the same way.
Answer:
{"hour": 3, "minute": 23}
